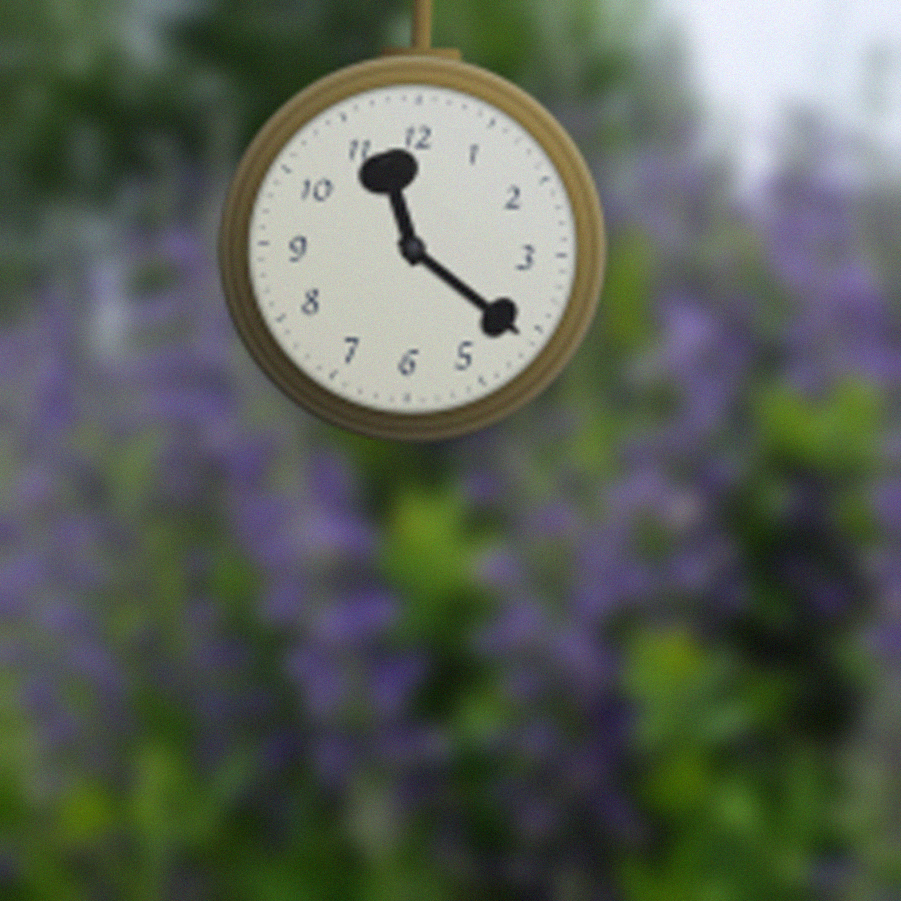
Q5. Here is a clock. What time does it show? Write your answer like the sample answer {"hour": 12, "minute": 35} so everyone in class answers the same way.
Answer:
{"hour": 11, "minute": 21}
